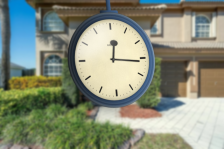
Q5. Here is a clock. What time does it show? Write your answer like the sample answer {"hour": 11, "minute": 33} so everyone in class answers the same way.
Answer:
{"hour": 12, "minute": 16}
